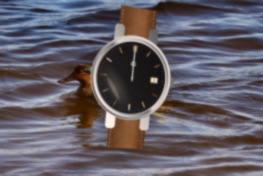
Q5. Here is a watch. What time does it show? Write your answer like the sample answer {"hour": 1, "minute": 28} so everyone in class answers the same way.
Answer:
{"hour": 12, "minute": 0}
